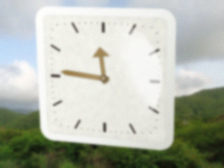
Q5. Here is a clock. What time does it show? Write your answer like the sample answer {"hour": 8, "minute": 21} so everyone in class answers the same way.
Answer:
{"hour": 11, "minute": 46}
